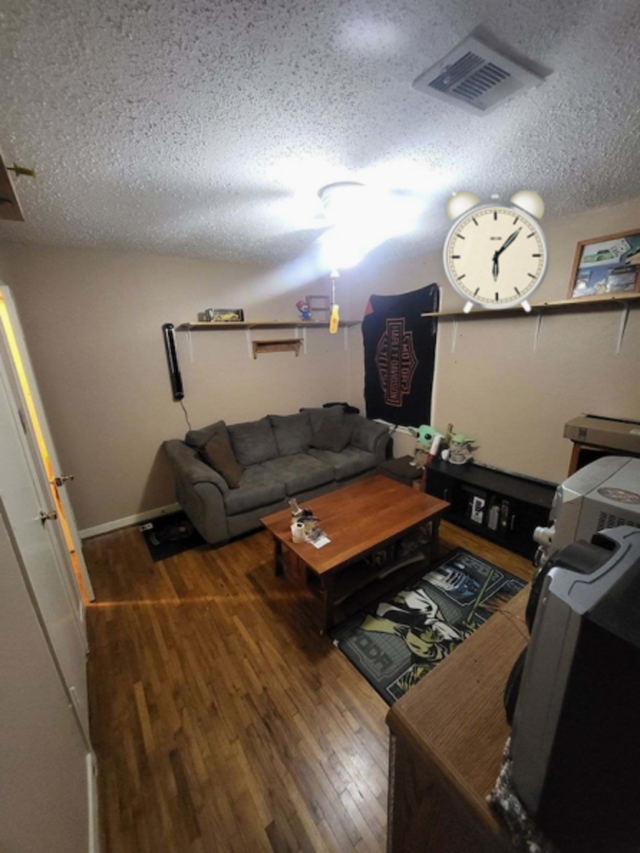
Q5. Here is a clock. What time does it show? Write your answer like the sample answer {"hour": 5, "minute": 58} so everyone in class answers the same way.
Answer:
{"hour": 6, "minute": 7}
